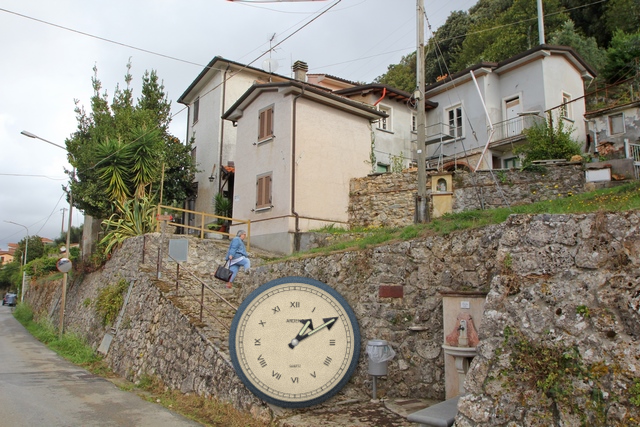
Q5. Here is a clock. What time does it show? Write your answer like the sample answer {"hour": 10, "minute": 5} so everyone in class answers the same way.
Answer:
{"hour": 1, "minute": 10}
